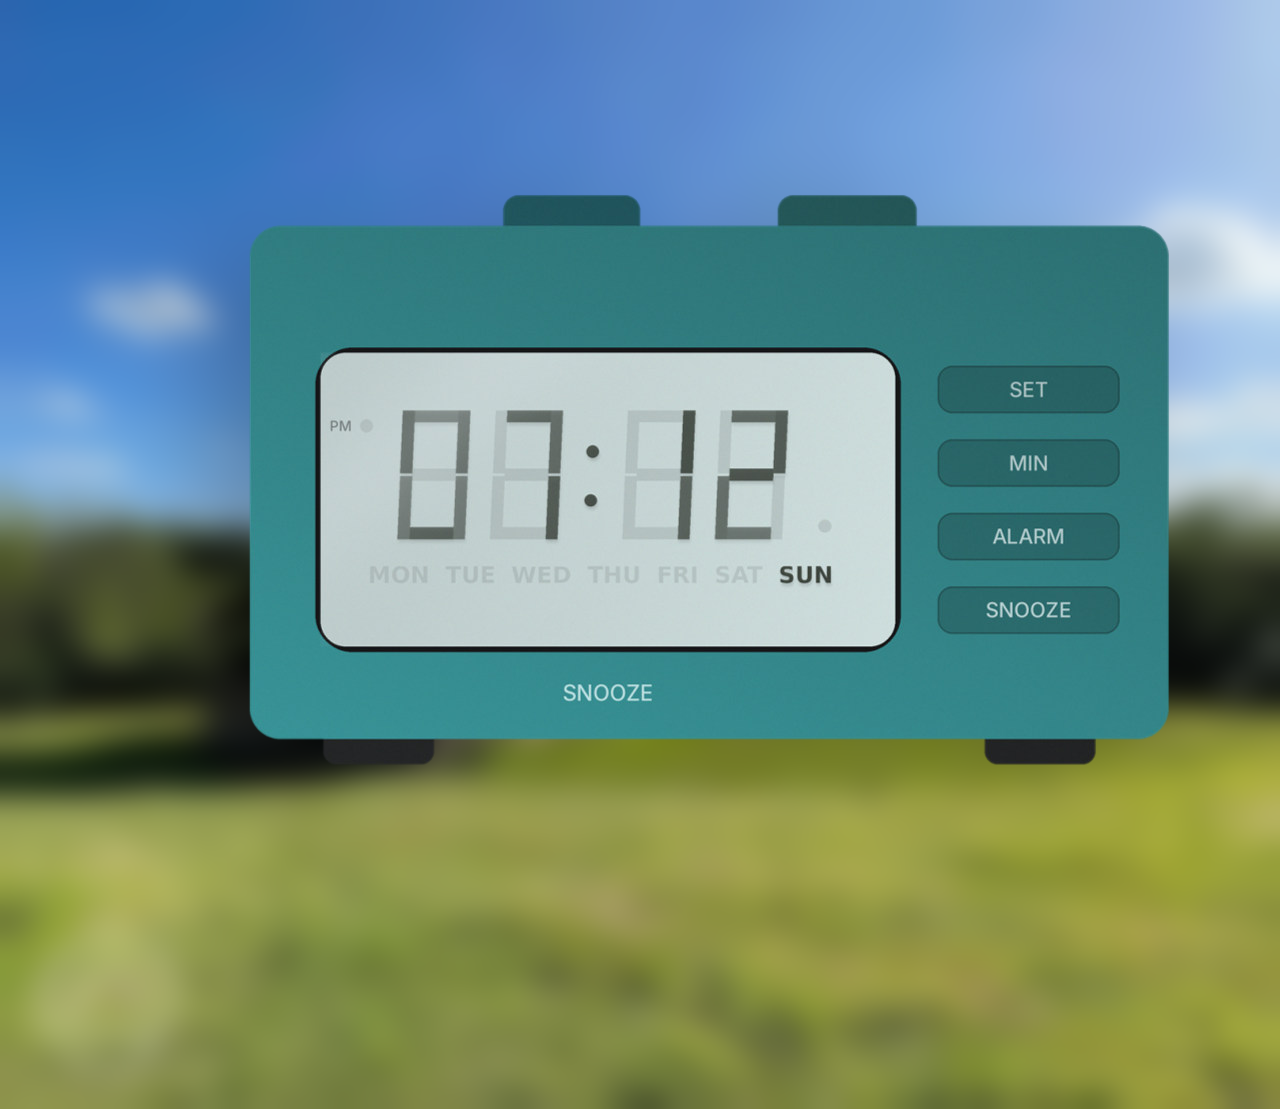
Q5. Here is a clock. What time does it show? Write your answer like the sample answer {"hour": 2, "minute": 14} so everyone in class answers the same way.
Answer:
{"hour": 7, "minute": 12}
